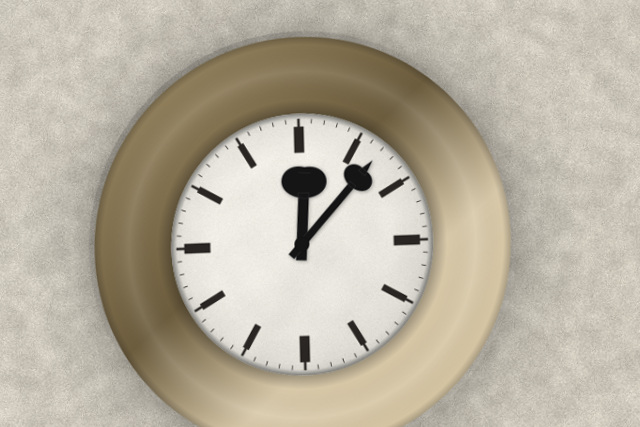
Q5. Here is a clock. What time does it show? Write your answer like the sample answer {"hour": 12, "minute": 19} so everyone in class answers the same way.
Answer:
{"hour": 12, "minute": 7}
